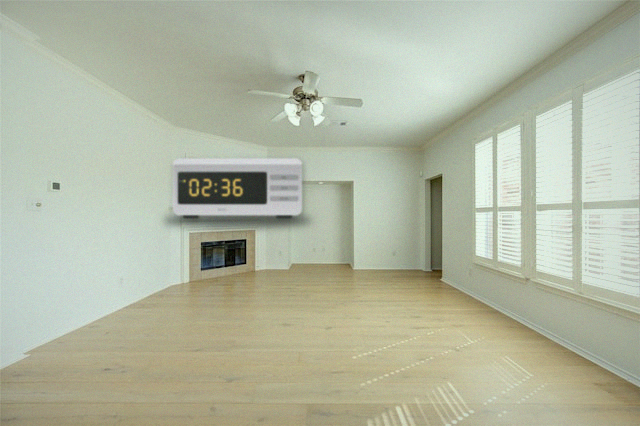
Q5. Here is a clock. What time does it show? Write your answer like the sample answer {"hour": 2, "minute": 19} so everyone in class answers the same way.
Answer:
{"hour": 2, "minute": 36}
